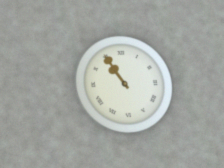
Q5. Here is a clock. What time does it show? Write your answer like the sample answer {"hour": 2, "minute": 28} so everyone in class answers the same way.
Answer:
{"hour": 10, "minute": 55}
